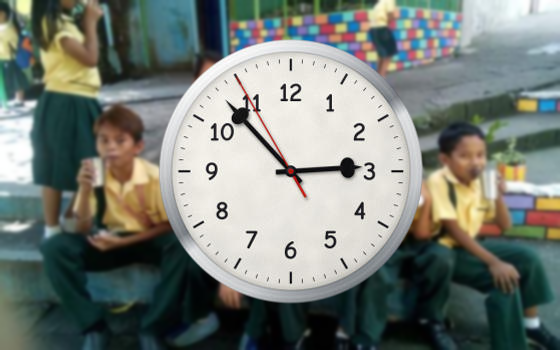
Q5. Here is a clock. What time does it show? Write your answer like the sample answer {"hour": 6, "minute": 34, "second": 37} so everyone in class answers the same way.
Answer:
{"hour": 2, "minute": 52, "second": 55}
